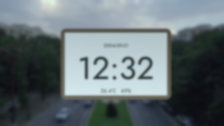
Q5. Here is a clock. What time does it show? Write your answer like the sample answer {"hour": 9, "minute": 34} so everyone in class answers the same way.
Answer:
{"hour": 12, "minute": 32}
